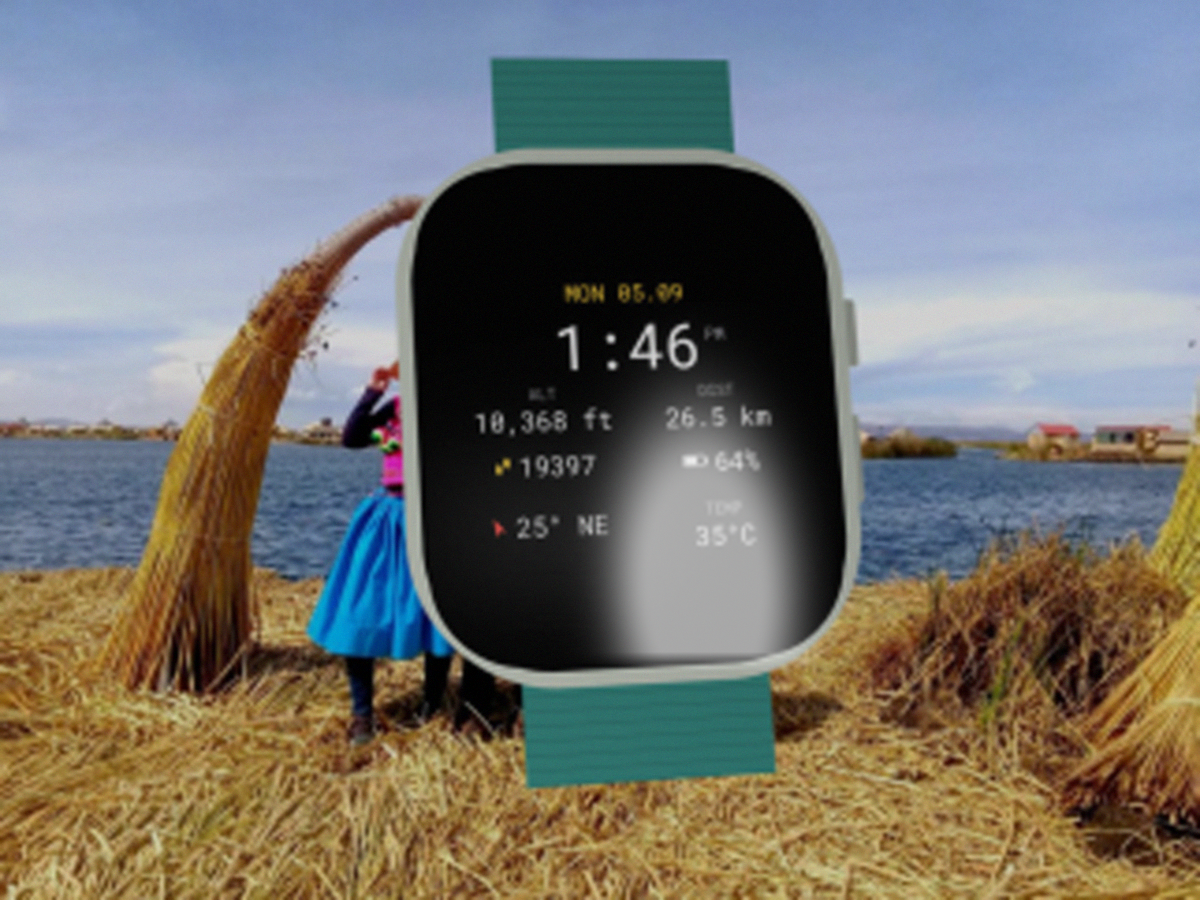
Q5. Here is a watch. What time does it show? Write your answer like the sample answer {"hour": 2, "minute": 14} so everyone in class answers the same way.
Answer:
{"hour": 1, "minute": 46}
